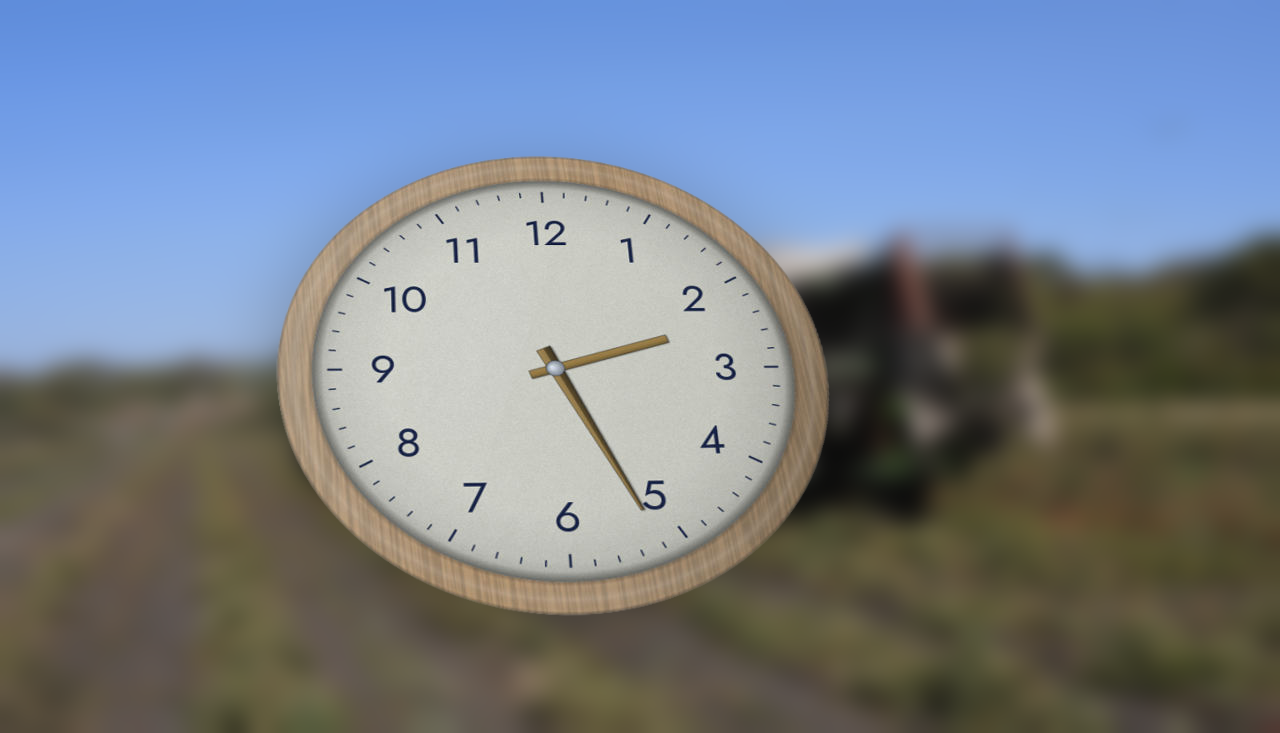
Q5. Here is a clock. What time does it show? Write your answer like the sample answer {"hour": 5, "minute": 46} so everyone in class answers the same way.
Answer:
{"hour": 2, "minute": 26}
